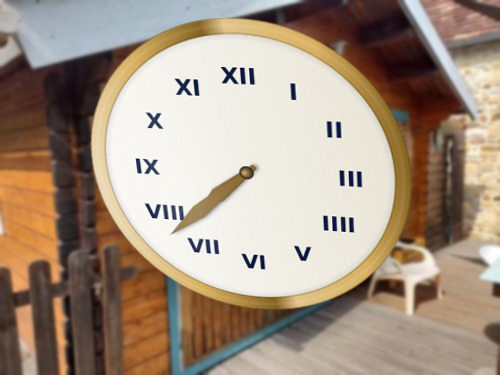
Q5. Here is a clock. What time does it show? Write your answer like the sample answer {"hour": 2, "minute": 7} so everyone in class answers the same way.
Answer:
{"hour": 7, "minute": 38}
